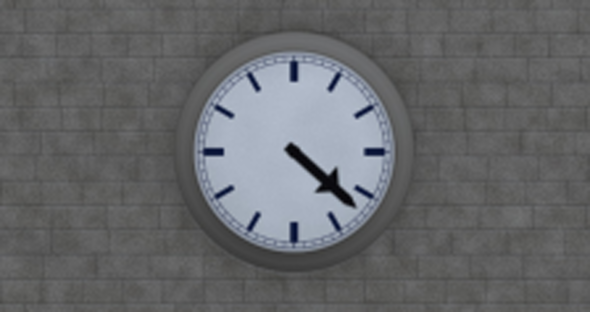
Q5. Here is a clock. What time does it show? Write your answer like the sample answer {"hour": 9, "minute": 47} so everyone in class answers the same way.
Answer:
{"hour": 4, "minute": 22}
